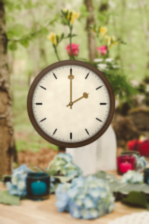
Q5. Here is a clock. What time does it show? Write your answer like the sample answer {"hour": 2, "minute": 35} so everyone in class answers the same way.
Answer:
{"hour": 2, "minute": 0}
